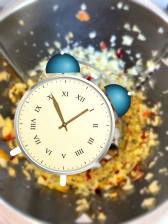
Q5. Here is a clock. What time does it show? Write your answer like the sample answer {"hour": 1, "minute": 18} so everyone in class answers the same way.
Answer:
{"hour": 12, "minute": 51}
